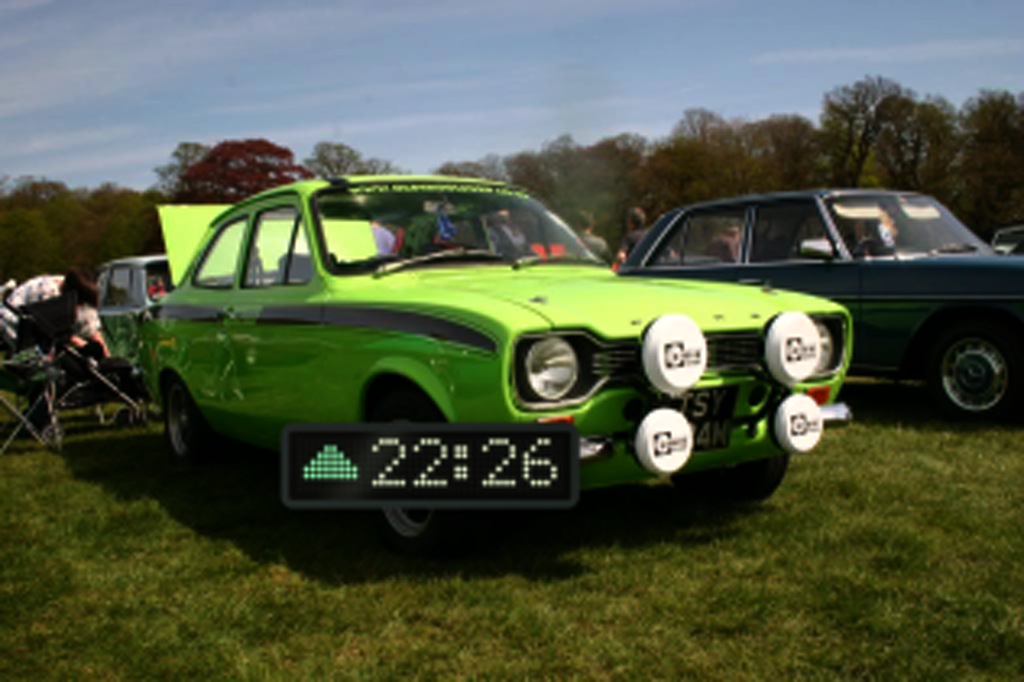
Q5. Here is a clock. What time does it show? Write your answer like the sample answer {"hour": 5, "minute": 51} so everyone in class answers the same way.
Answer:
{"hour": 22, "minute": 26}
